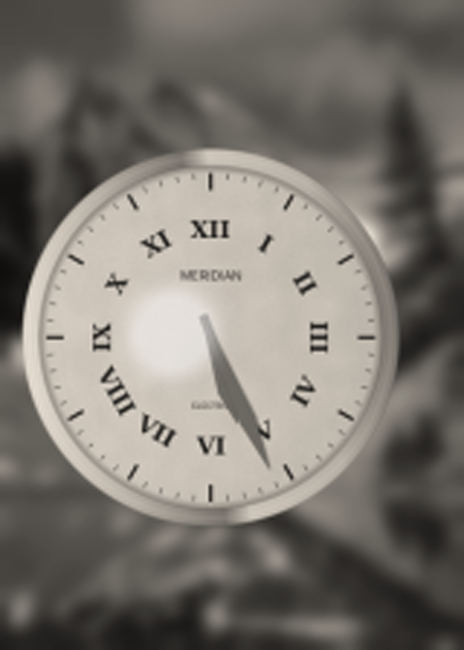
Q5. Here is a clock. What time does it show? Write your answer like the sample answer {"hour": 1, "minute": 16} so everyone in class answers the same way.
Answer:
{"hour": 5, "minute": 26}
